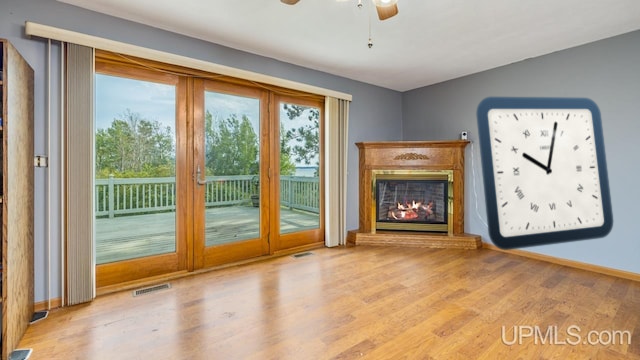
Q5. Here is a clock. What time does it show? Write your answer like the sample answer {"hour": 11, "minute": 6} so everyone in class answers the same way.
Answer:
{"hour": 10, "minute": 3}
